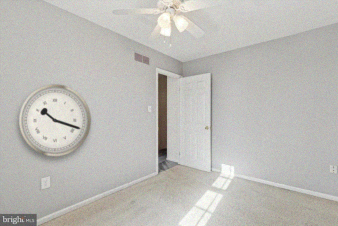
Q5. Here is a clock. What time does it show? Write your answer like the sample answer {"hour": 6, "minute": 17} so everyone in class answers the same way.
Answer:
{"hour": 10, "minute": 18}
